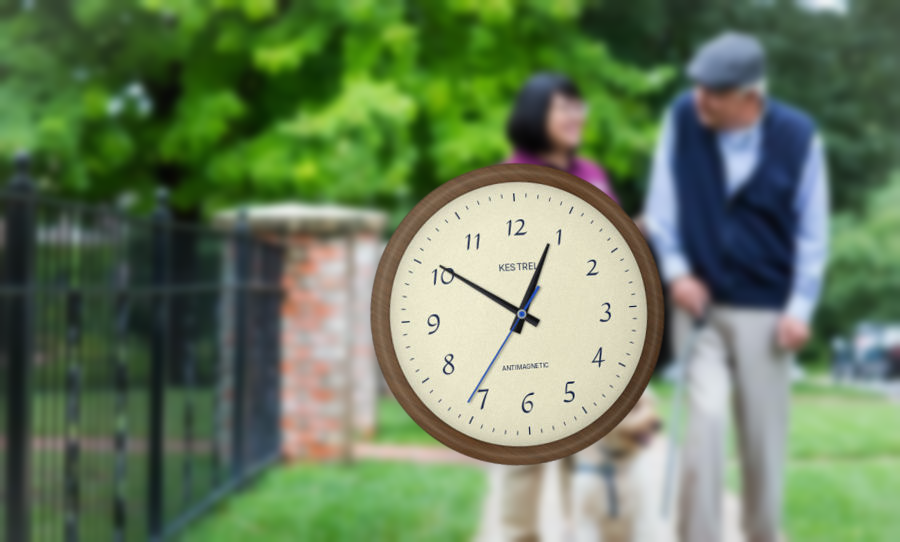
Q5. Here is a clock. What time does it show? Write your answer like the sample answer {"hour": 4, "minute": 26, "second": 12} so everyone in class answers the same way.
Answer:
{"hour": 12, "minute": 50, "second": 36}
